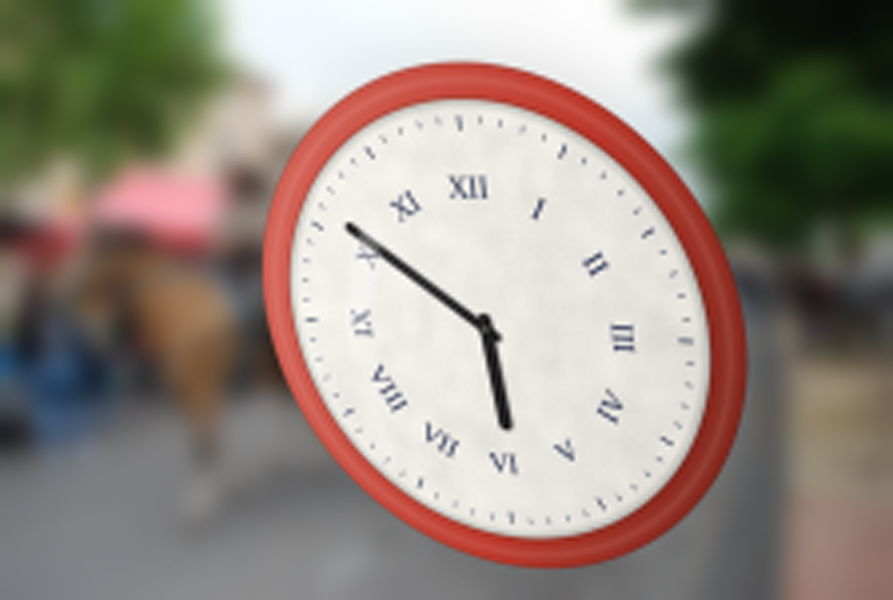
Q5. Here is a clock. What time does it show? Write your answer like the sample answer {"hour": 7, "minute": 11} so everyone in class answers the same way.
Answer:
{"hour": 5, "minute": 51}
